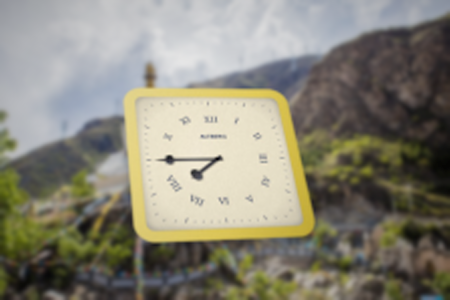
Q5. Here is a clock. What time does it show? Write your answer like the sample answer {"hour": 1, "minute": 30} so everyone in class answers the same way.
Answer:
{"hour": 7, "minute": 45}
